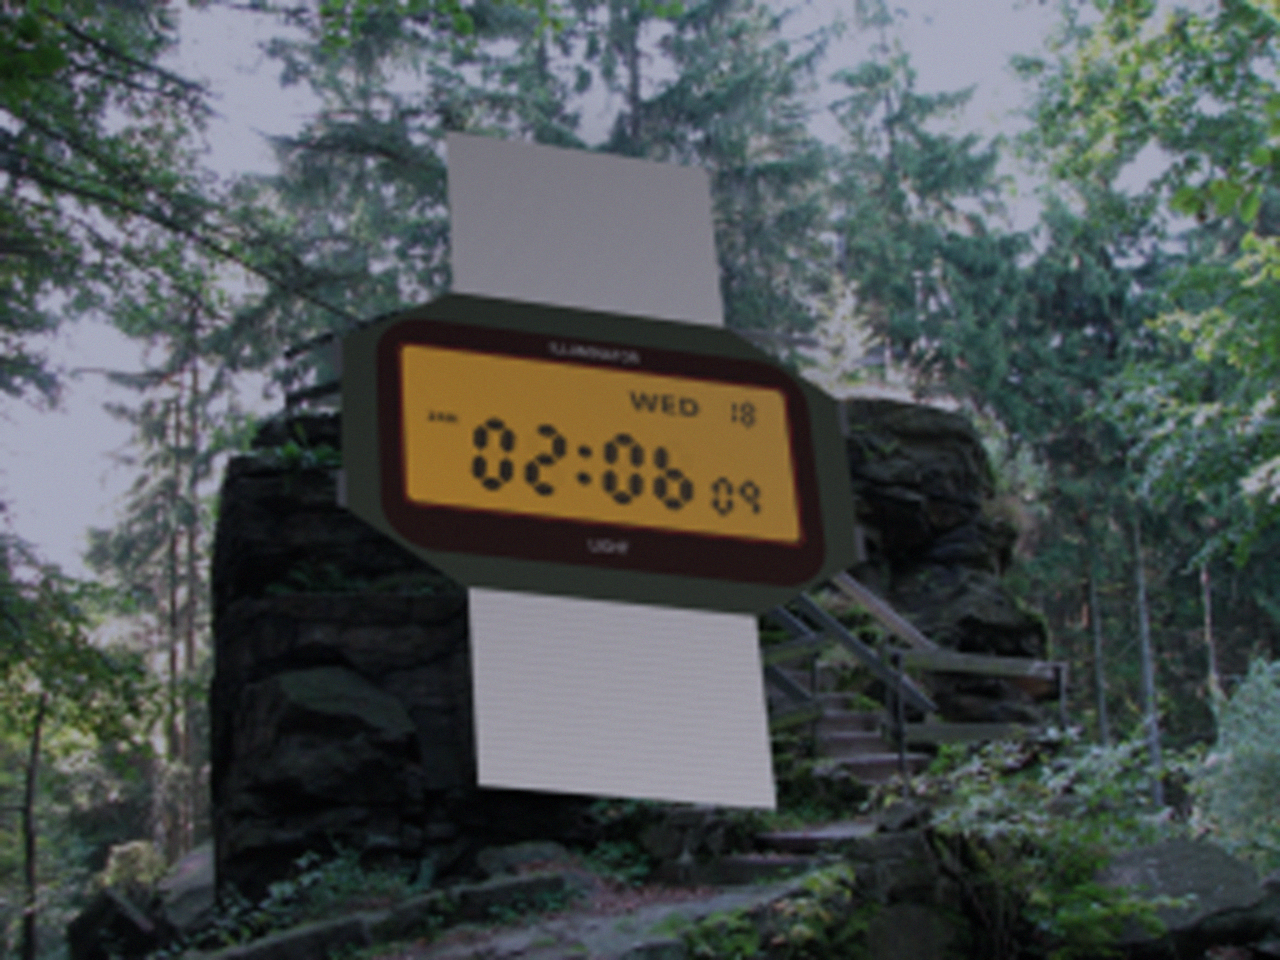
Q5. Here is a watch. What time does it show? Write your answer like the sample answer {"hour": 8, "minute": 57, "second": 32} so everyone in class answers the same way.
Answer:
{"hour": 2, "minute": 6, "second": 9}
